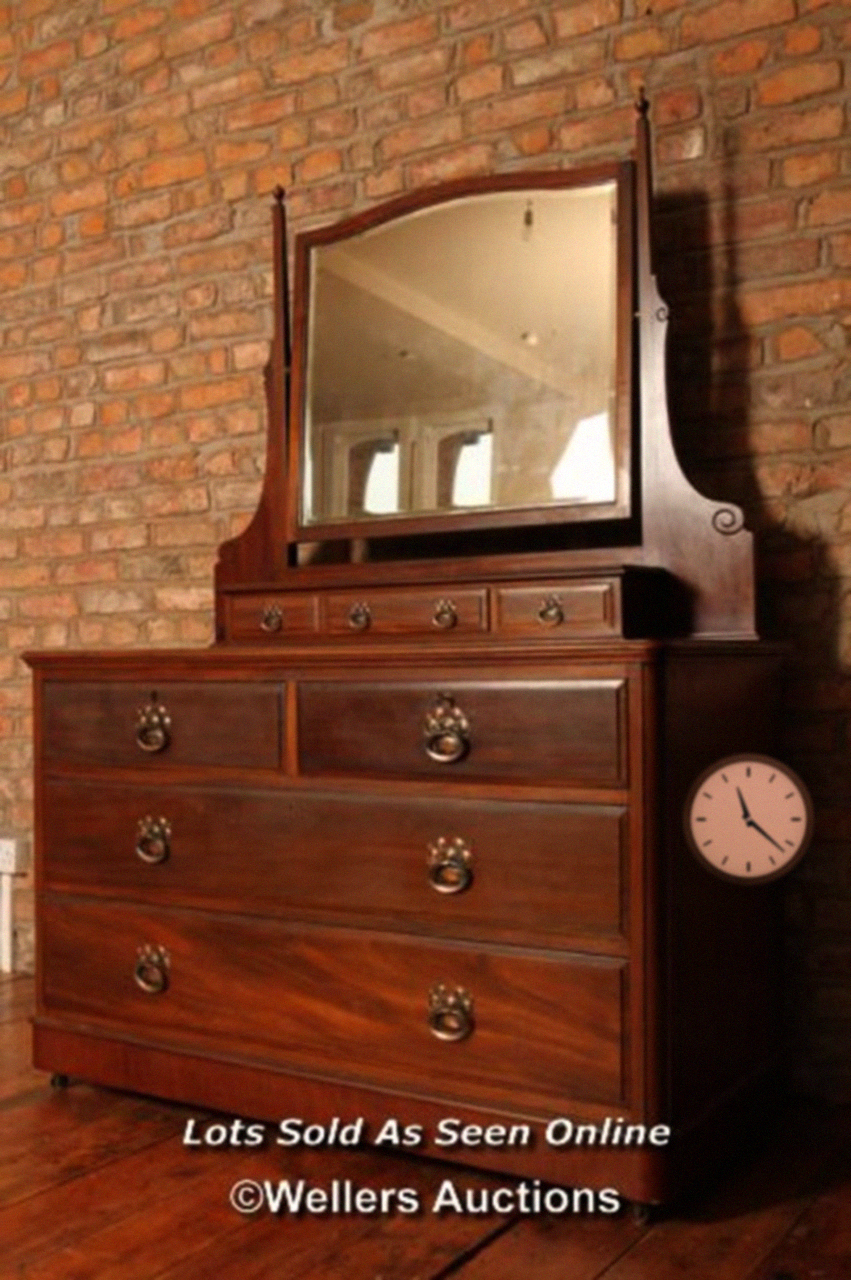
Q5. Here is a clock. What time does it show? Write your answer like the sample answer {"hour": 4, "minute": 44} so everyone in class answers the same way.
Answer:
{"hour": 11, "minute": 22}
